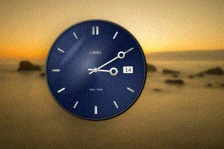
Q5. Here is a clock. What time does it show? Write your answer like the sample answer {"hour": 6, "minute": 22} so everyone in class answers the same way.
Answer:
{"hour": 3, "minute": 10}
